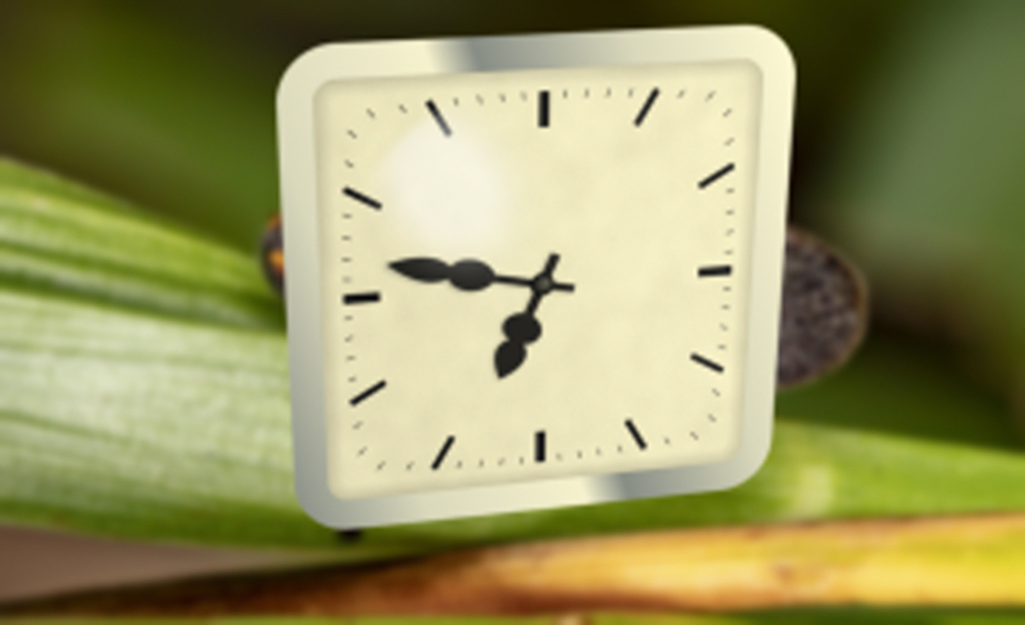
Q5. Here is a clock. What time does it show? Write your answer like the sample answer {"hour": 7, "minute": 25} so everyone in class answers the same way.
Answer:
{"hour": 6, "minute": 47}
